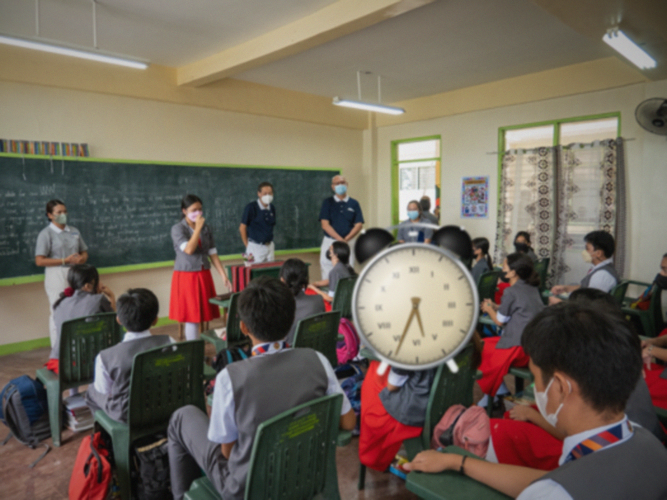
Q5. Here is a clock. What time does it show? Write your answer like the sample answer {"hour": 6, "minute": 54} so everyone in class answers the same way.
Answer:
{"hour": 5, "minute": 34}
